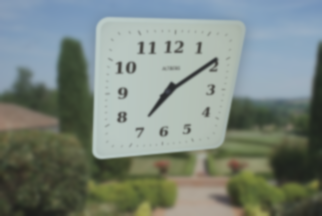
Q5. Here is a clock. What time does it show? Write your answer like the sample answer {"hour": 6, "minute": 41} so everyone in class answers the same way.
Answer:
{"hour": 7, "minute": 9}
